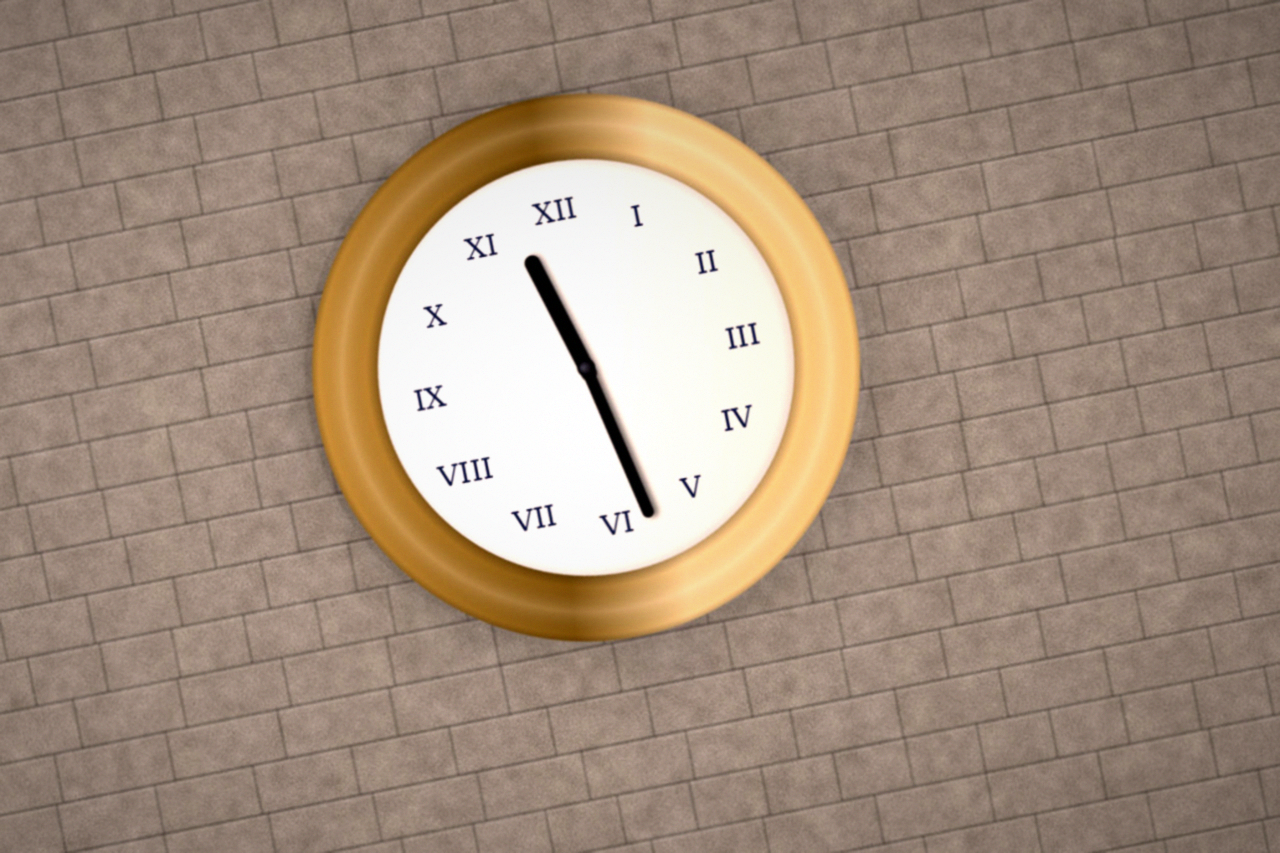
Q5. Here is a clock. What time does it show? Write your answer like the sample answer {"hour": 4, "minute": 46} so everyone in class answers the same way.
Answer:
{"hour": 11, "minute": 28}
